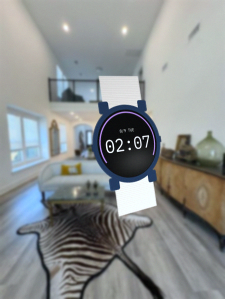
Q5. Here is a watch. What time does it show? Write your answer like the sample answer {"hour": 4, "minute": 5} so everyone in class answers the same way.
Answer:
{"hour": 2, "minute": 7}
